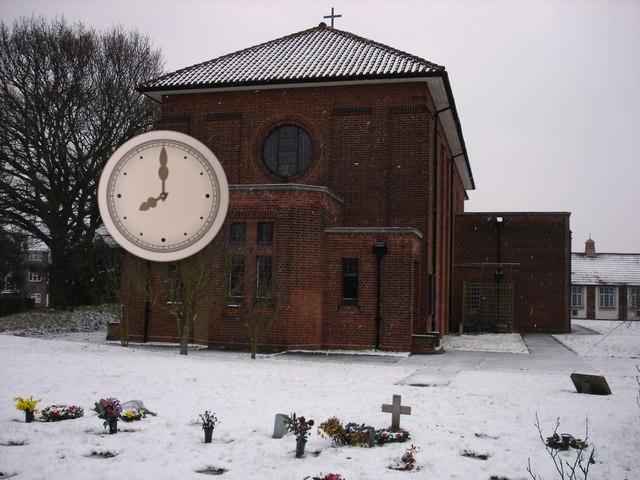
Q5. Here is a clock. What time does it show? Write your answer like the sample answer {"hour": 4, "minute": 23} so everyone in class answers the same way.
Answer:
{"hour": 8, "minute": 0}
